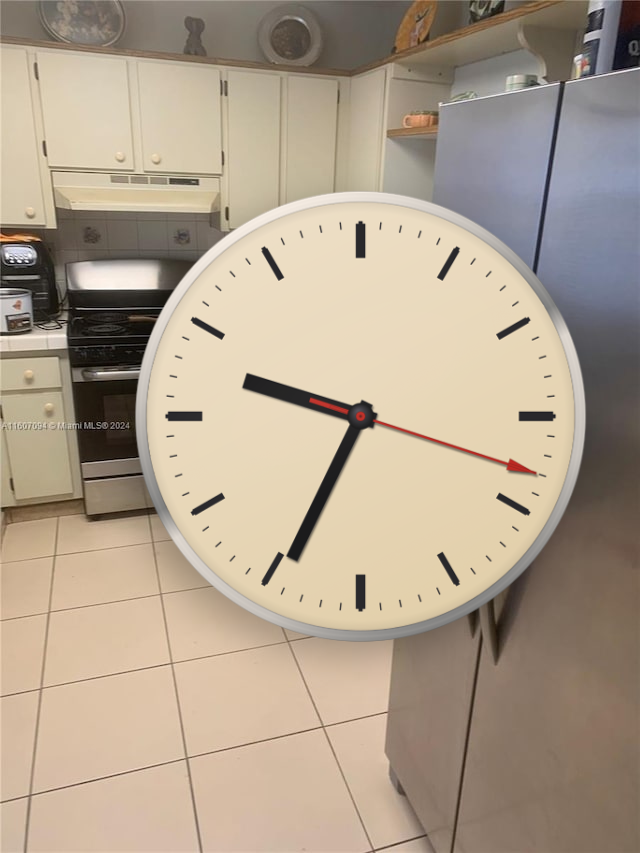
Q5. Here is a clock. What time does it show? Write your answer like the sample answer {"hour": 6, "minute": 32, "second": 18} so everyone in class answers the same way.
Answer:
{"hour": 9, "minute": 34, "second": 18}
